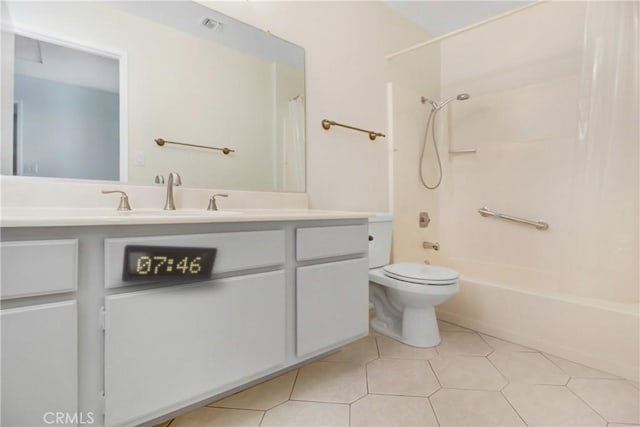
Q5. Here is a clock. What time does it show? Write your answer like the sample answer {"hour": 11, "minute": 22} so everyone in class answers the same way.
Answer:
{"hour": 7, "minute": 46}
